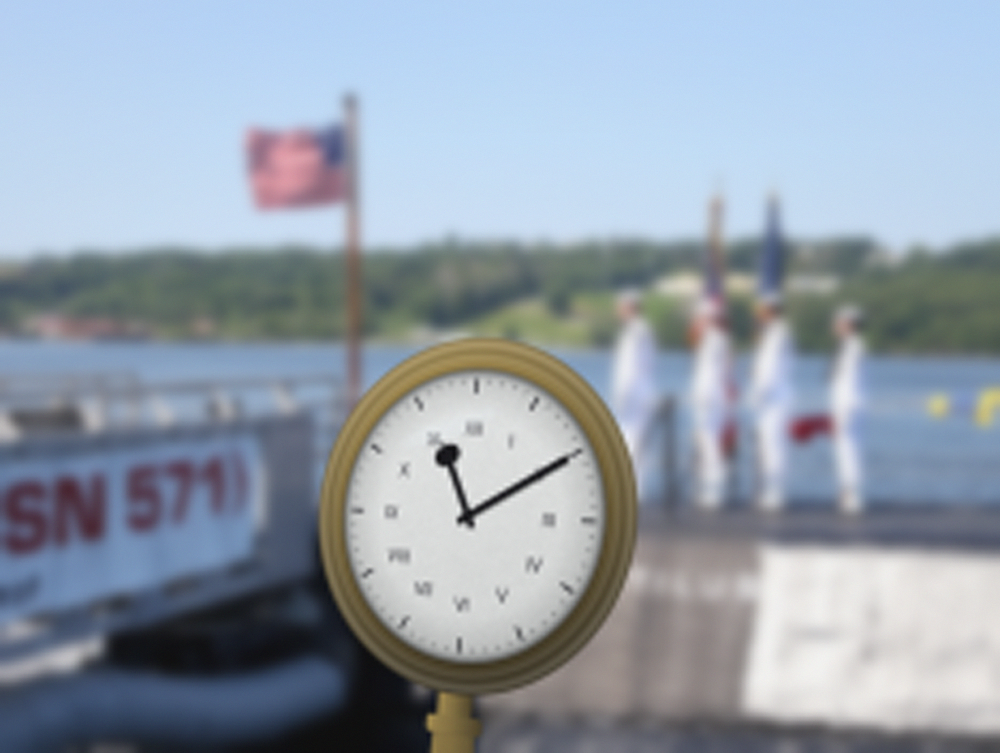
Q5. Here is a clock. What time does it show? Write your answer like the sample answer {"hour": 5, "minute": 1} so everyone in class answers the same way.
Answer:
{"hour": 11, "minute": 10}
